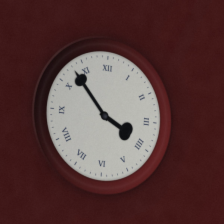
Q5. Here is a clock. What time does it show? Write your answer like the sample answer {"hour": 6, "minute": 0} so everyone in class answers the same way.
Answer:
{"hour": 3, "minute": 53}
